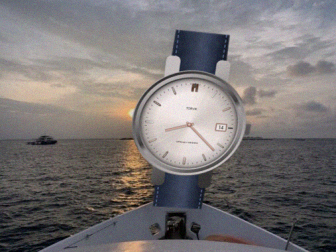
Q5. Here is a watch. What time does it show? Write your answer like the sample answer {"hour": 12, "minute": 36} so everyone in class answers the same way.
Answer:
{"hour": 8, "minute": 22}
